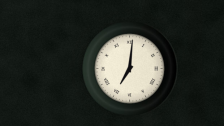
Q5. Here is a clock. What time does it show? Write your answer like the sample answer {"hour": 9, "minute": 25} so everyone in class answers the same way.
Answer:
{"hour": 7, "minute": 1}
